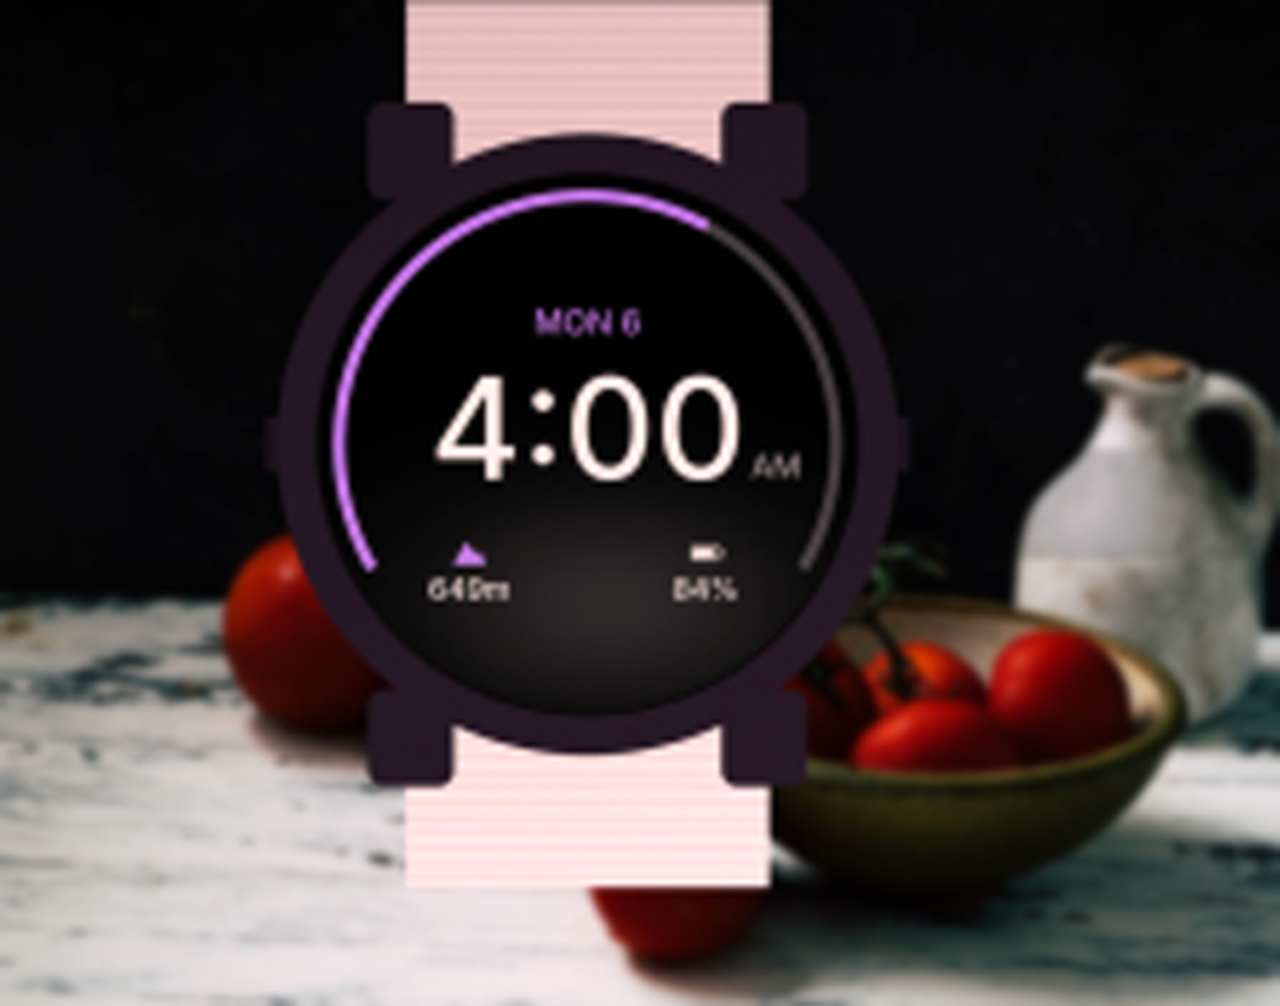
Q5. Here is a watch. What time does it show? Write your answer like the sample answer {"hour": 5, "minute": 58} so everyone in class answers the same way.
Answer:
{"hour": 4, "minute": 0}
